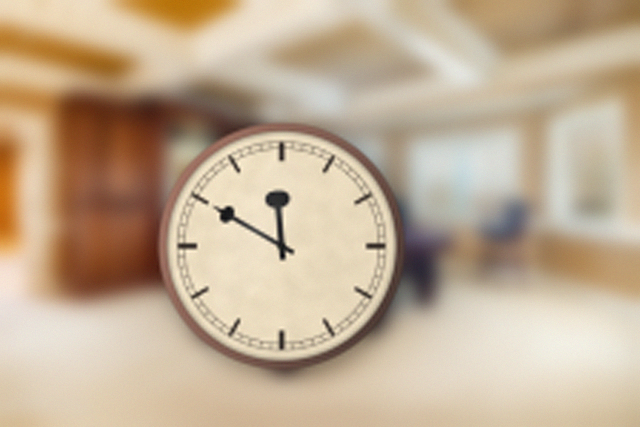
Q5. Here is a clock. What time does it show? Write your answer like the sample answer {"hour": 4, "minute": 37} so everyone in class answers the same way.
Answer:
{"hour": 11, "minute": 50}
